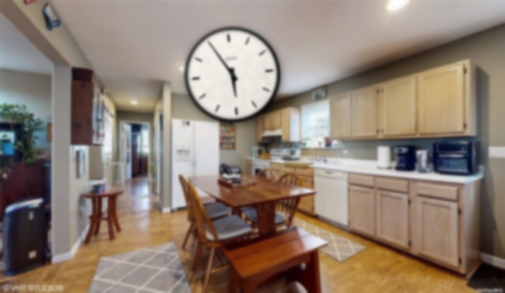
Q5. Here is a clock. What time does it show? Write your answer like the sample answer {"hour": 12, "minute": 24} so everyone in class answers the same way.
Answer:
{"hour": 5, "minute": 55}
